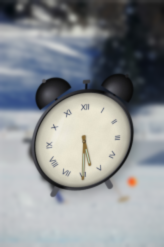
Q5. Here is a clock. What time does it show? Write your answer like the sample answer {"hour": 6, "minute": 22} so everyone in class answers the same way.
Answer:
{"hour": 5, "minute": 30}
